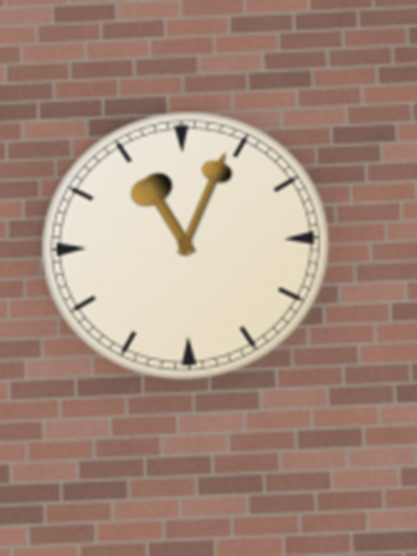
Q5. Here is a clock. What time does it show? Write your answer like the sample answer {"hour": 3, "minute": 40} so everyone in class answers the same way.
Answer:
{"hour": 11, "minute": 4}
